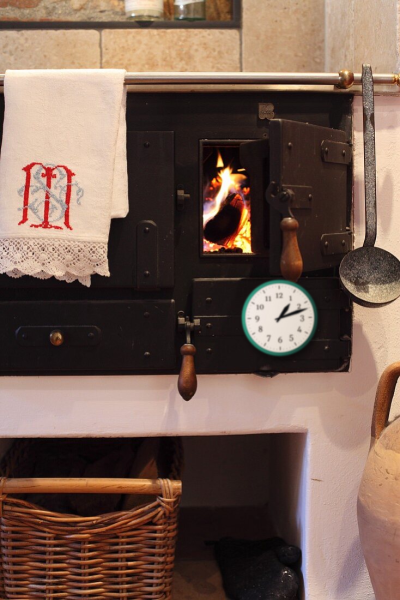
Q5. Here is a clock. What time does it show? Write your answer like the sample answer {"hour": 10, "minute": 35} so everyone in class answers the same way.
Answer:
{"hour": 1, "minute": 12}
